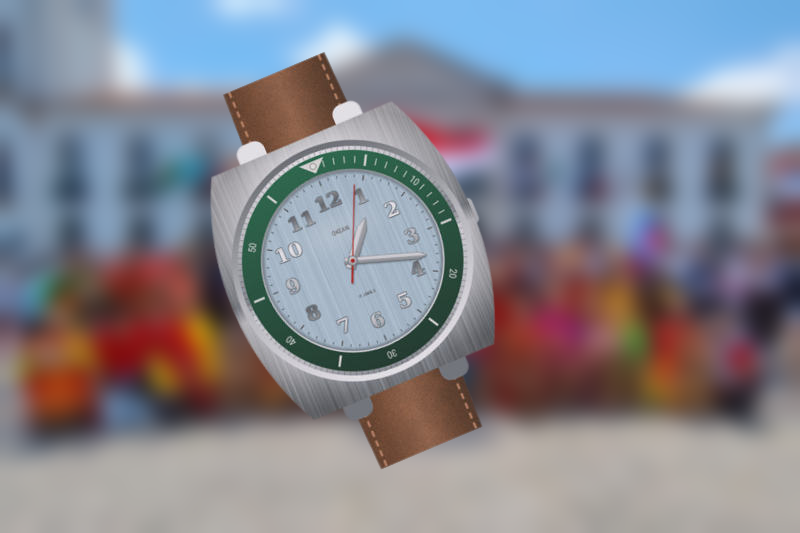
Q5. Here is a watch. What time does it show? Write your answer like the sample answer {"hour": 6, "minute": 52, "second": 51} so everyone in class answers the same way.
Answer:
{"hour": 1, "minute": 18, "second": 4}
